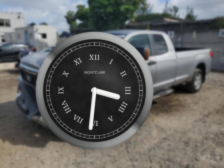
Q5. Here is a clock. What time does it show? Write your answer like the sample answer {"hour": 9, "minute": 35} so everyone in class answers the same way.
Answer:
{"hour": 3, "minute": 31}
